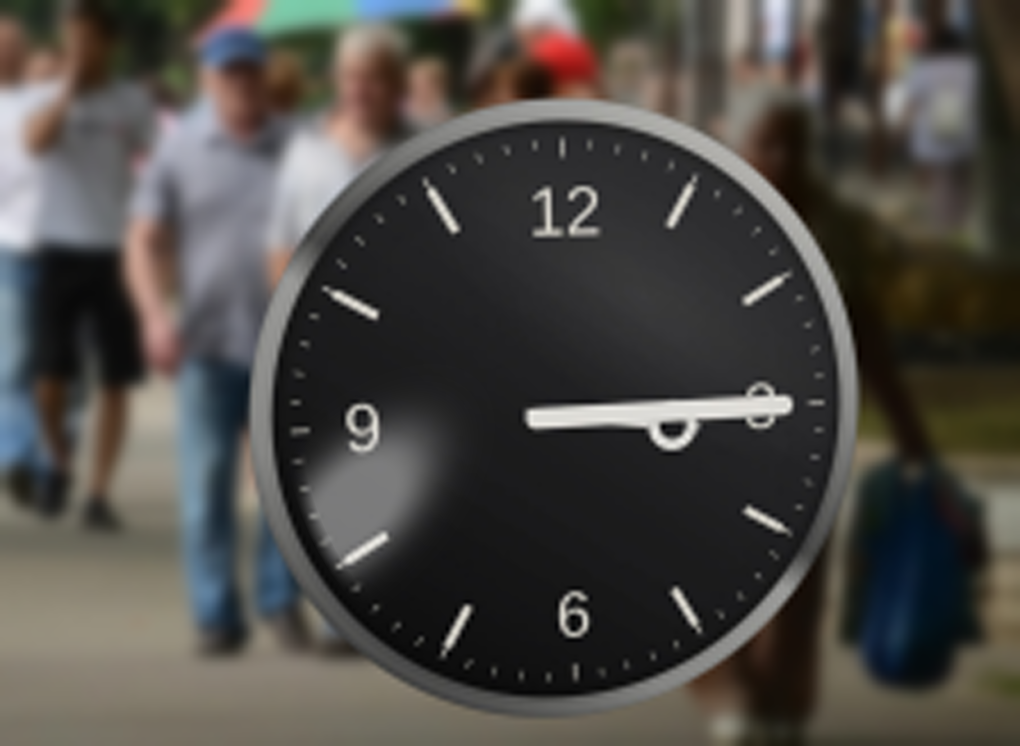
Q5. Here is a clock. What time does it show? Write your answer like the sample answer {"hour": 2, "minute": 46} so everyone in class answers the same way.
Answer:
{"hour": 3, "minute": 15}
